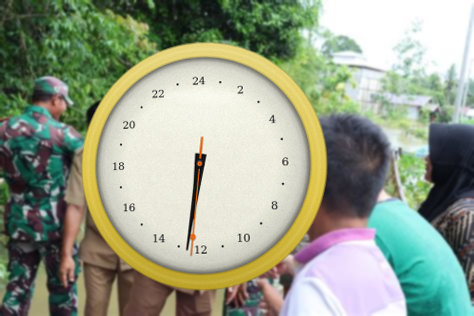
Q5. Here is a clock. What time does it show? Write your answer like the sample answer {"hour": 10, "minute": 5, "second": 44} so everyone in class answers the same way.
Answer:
{"hour": 12, "minute": 31, "second": 31}
